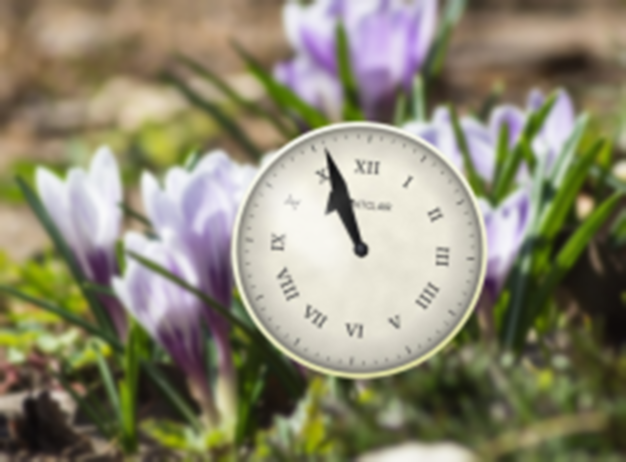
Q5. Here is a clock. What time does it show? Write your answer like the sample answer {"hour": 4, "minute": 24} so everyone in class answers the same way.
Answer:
{"hour": 10, "minute": 56}
